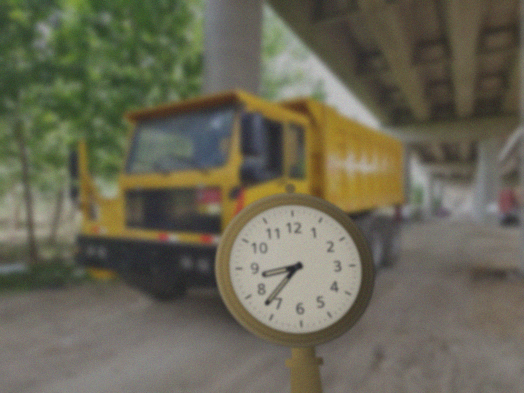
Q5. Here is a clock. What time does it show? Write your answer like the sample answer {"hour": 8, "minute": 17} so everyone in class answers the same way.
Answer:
{"hour": 8, "minute": 37}
